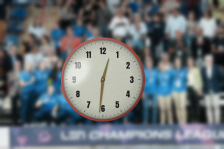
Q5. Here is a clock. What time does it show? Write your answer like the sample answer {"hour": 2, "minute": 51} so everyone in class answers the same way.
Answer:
{"hour": 12, "minute": 31}
